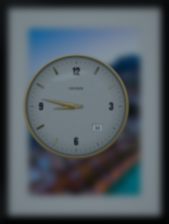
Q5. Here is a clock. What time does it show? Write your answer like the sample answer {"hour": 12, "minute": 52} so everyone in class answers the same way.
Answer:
{"hour": 8, "minute": 47}
